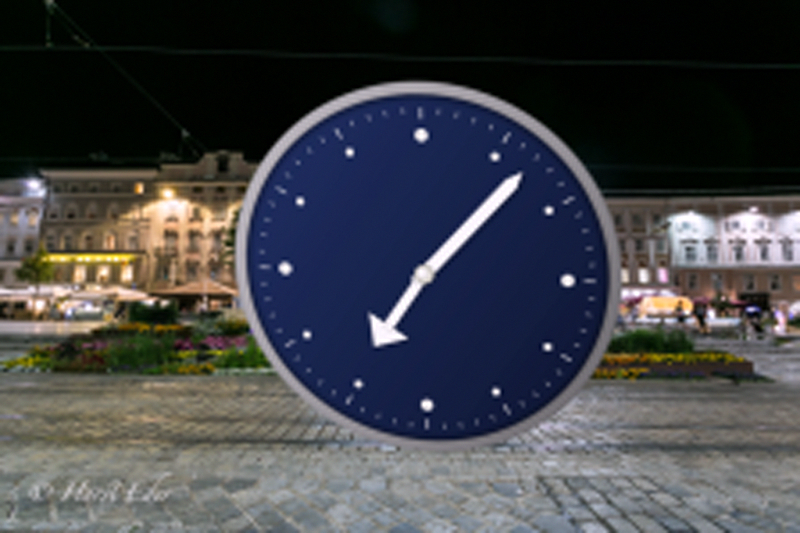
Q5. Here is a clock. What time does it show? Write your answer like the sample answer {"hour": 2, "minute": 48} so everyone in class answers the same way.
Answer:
{"hour": 7, "minute": 7}
